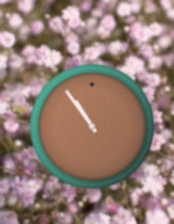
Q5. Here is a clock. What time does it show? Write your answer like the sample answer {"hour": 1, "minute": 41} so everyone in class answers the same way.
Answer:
{"hour": 10, "minute": 54}
